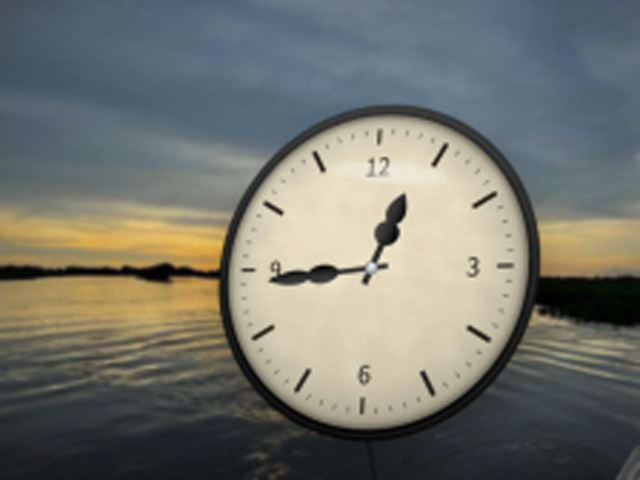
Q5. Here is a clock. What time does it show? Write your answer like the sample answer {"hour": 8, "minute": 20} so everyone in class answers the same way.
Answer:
{"hour": 12, "minute": 44}
